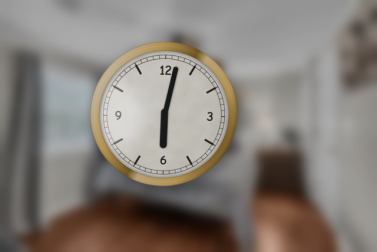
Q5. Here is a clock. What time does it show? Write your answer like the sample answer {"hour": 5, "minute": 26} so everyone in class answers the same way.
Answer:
{"hour": 6, "minute": 2}
